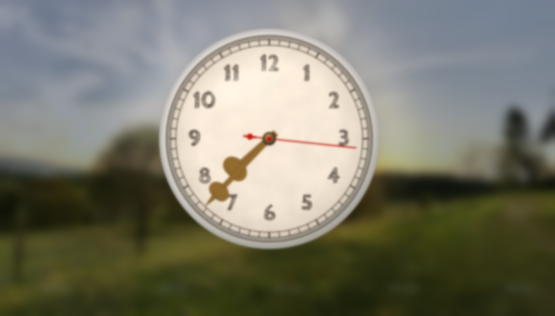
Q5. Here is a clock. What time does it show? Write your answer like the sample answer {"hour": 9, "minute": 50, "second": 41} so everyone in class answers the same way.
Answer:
{"hour": 7, "minute": 37, "second": 16}
